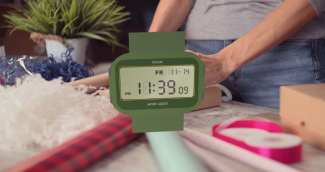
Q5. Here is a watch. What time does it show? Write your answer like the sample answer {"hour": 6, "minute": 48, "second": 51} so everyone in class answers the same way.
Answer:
{"hour": 11, "minute": 39, "second": 9}
